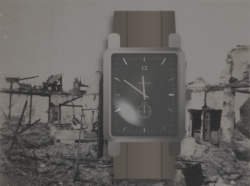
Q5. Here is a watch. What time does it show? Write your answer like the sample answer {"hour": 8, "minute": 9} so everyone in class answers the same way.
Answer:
{"hour": 11, "minute": 51}
